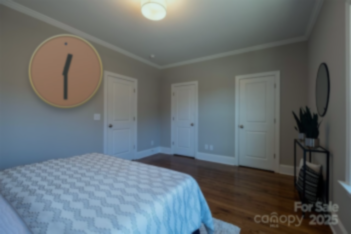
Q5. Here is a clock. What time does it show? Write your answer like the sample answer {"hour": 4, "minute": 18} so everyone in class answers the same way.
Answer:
{"hour": 12, "minute": 30}
